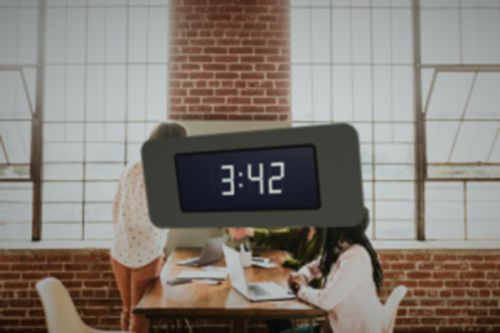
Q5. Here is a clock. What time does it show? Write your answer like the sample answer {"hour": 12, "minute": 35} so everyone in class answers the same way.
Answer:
{"hour": 3, "minute": 42}
